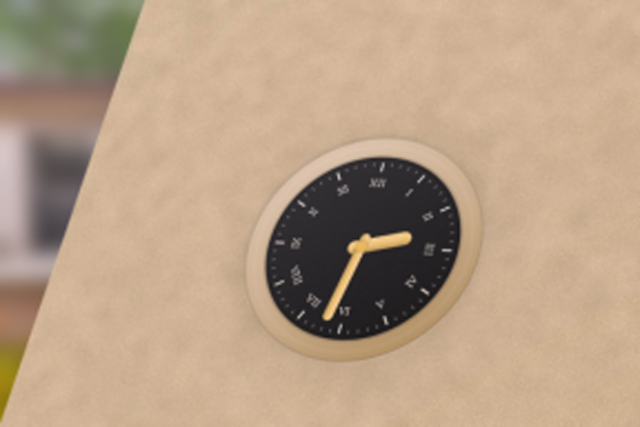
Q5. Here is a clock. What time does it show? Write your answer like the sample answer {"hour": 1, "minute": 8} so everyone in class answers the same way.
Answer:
{"hour": 2, "minute": 32}
